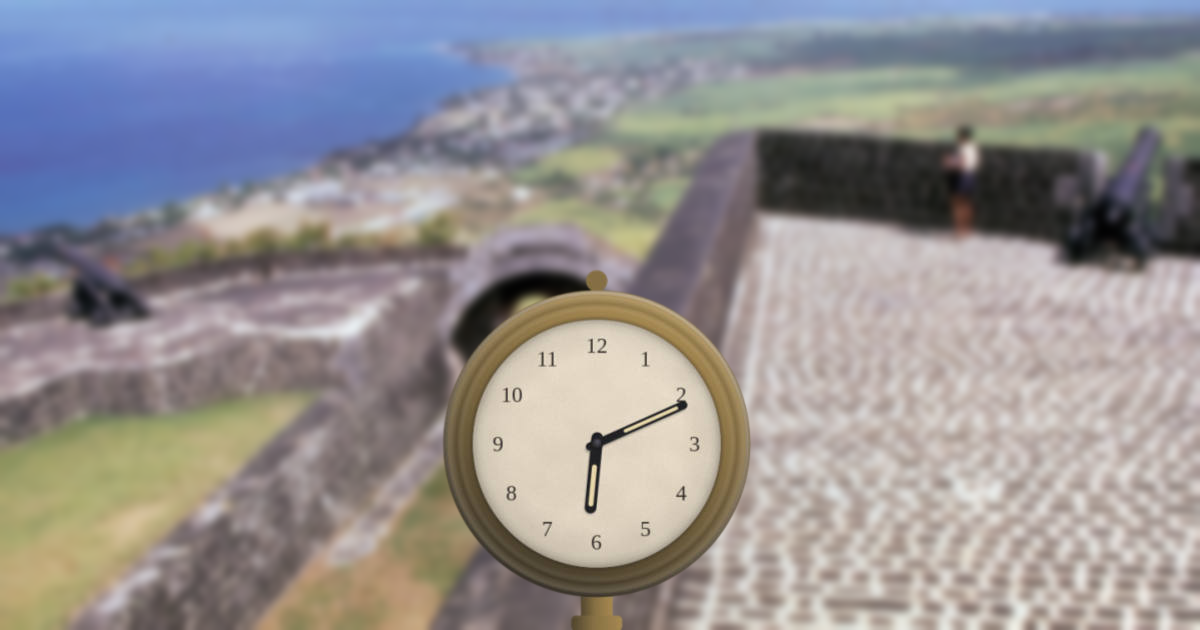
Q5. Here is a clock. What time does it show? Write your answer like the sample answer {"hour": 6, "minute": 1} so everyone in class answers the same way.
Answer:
{"hour": 6, "minute": 11}
